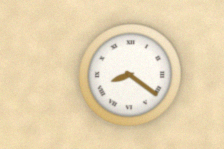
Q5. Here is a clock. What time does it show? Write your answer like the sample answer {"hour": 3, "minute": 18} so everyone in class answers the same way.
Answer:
{"hour": 8, "minute": 21}
